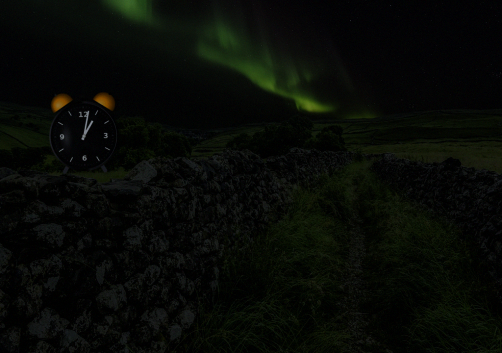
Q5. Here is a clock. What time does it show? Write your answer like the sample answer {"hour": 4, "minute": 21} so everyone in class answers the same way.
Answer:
{"hour": 1, "minute": 2}
